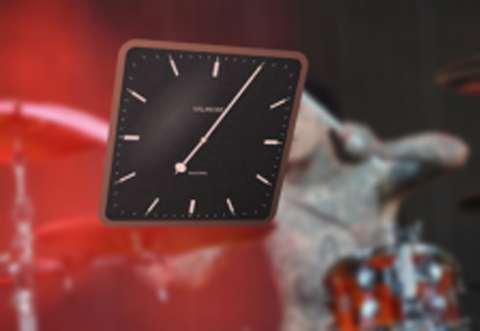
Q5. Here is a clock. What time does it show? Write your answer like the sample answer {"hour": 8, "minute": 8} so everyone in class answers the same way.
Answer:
{"hour": 7, "minute": 5}
